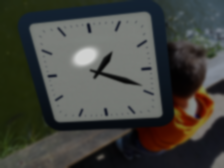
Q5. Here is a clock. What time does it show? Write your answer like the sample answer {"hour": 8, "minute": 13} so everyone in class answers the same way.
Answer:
{"hour": 1, "minute": 19}
